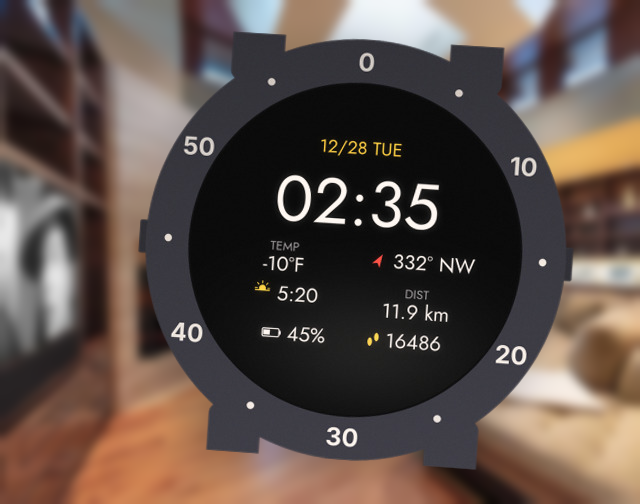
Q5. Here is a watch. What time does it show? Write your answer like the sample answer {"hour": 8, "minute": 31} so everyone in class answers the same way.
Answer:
{"hour": 2, "minute": 35}
